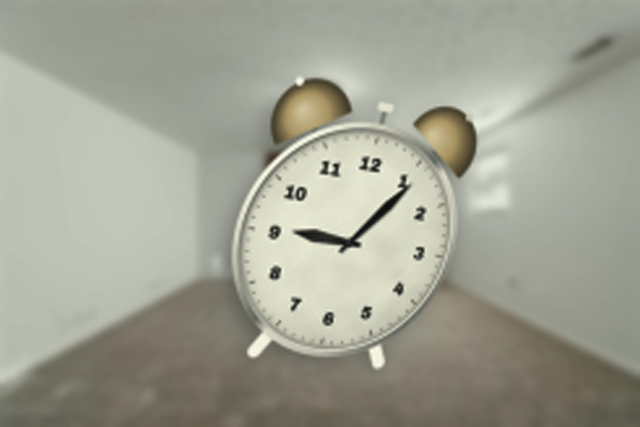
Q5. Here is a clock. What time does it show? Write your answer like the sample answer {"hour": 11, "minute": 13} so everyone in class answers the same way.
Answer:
{"hour": 9, "minute": 6}
